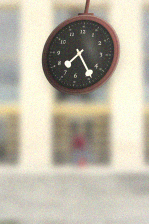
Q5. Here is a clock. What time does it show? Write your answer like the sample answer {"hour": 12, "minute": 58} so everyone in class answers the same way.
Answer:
{"hour": 7, "minute": 24}
